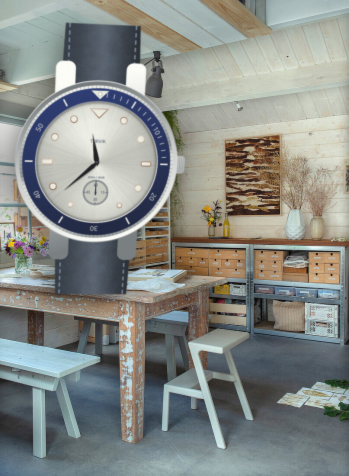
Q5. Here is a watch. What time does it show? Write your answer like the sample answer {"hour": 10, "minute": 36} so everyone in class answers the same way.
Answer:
{"hour": 11, "minute": 38}
